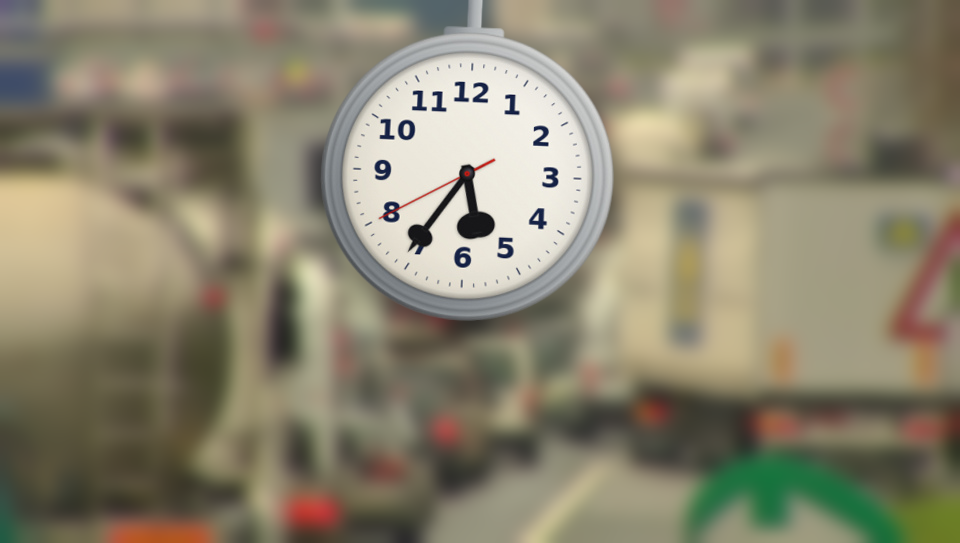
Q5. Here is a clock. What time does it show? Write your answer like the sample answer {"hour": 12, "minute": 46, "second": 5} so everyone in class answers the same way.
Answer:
{"hour": 5, "minute": 35, "second": 40}
